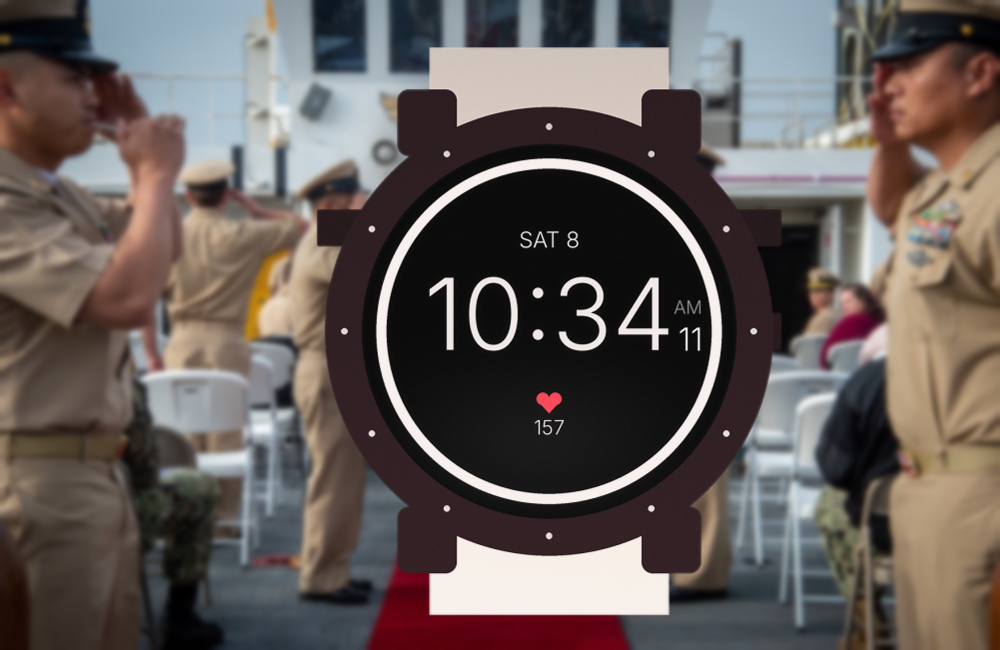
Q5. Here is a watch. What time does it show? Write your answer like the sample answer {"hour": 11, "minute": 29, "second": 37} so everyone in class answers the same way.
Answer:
{"hour": 10, "minute": 34, "second": 11}
